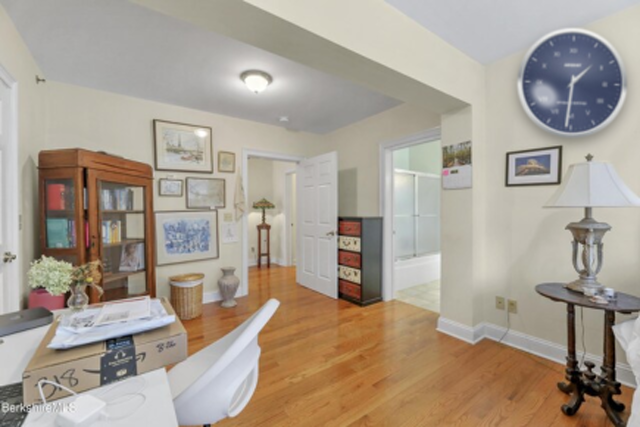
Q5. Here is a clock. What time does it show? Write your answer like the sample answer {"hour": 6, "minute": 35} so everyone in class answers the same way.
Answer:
{"hour": 1, "minute": 31}
